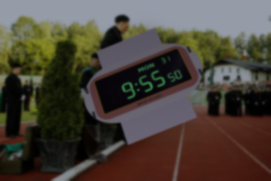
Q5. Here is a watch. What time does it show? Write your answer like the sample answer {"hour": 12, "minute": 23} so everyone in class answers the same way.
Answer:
{"hour": 9, "minute": 55}
